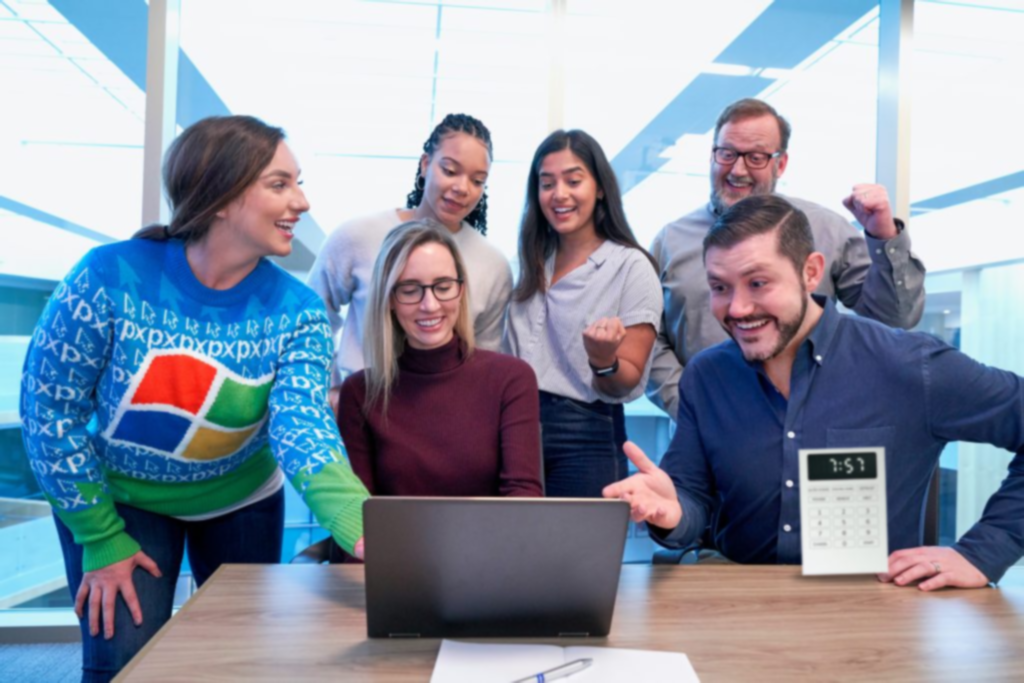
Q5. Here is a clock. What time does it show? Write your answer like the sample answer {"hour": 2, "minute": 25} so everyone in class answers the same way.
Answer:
{"hour": 7, "minute": 57}
